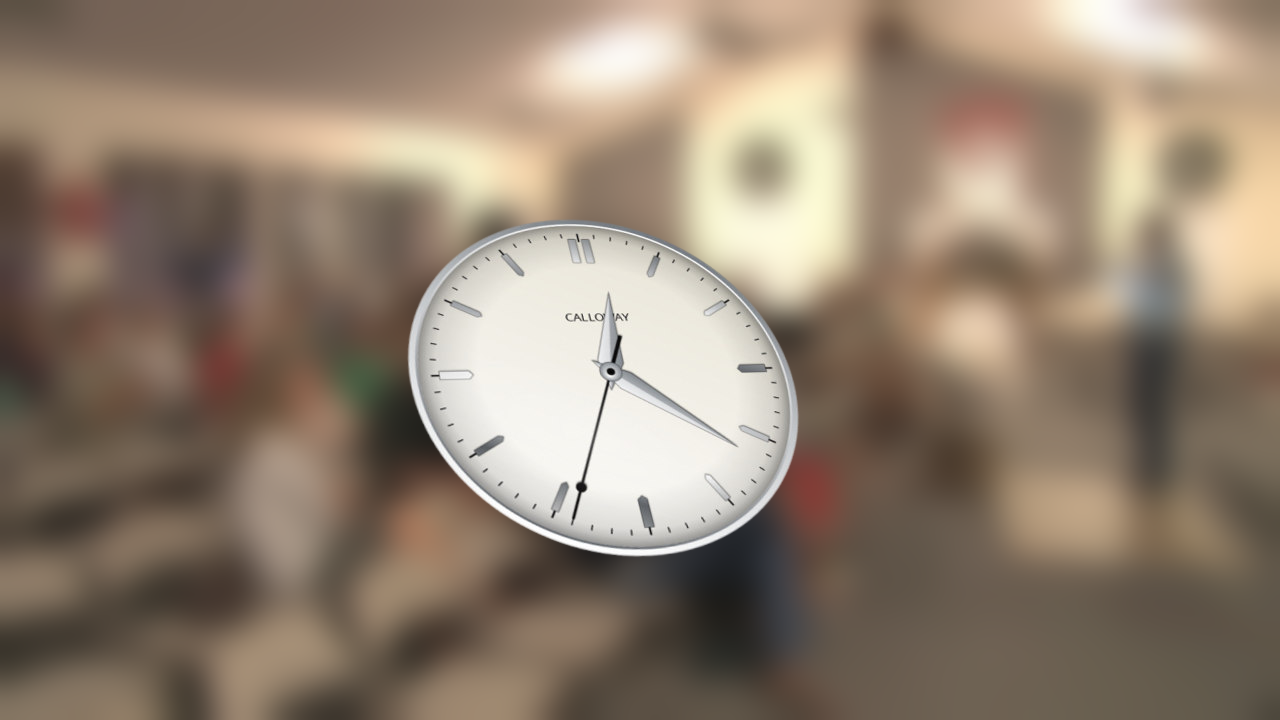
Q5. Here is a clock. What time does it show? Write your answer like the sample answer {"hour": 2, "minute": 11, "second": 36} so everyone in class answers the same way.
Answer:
{"hour": 12, "minute": 21, "second": 34}
